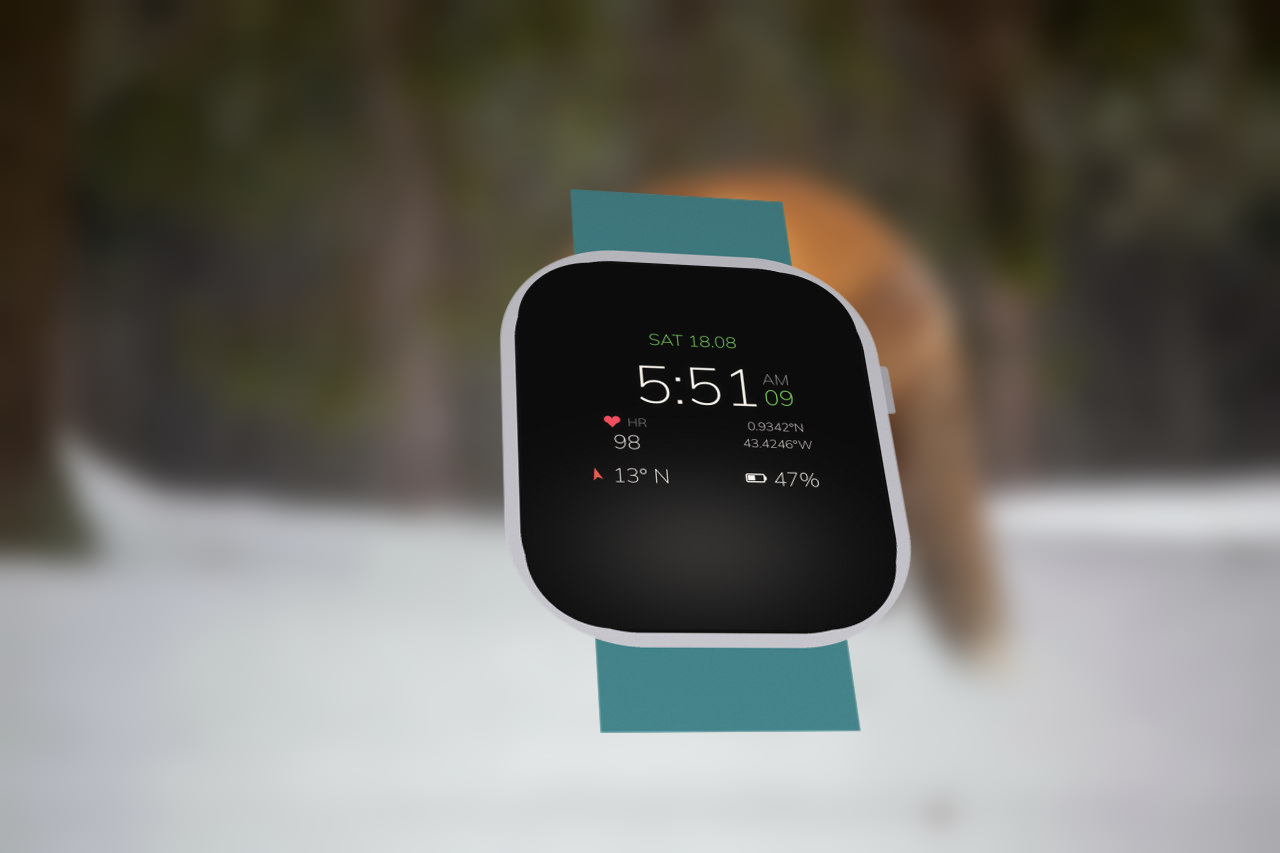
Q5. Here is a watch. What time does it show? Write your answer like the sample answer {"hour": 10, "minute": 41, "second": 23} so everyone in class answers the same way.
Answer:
{"hour": 5, "minute": 51, "second": 9}
